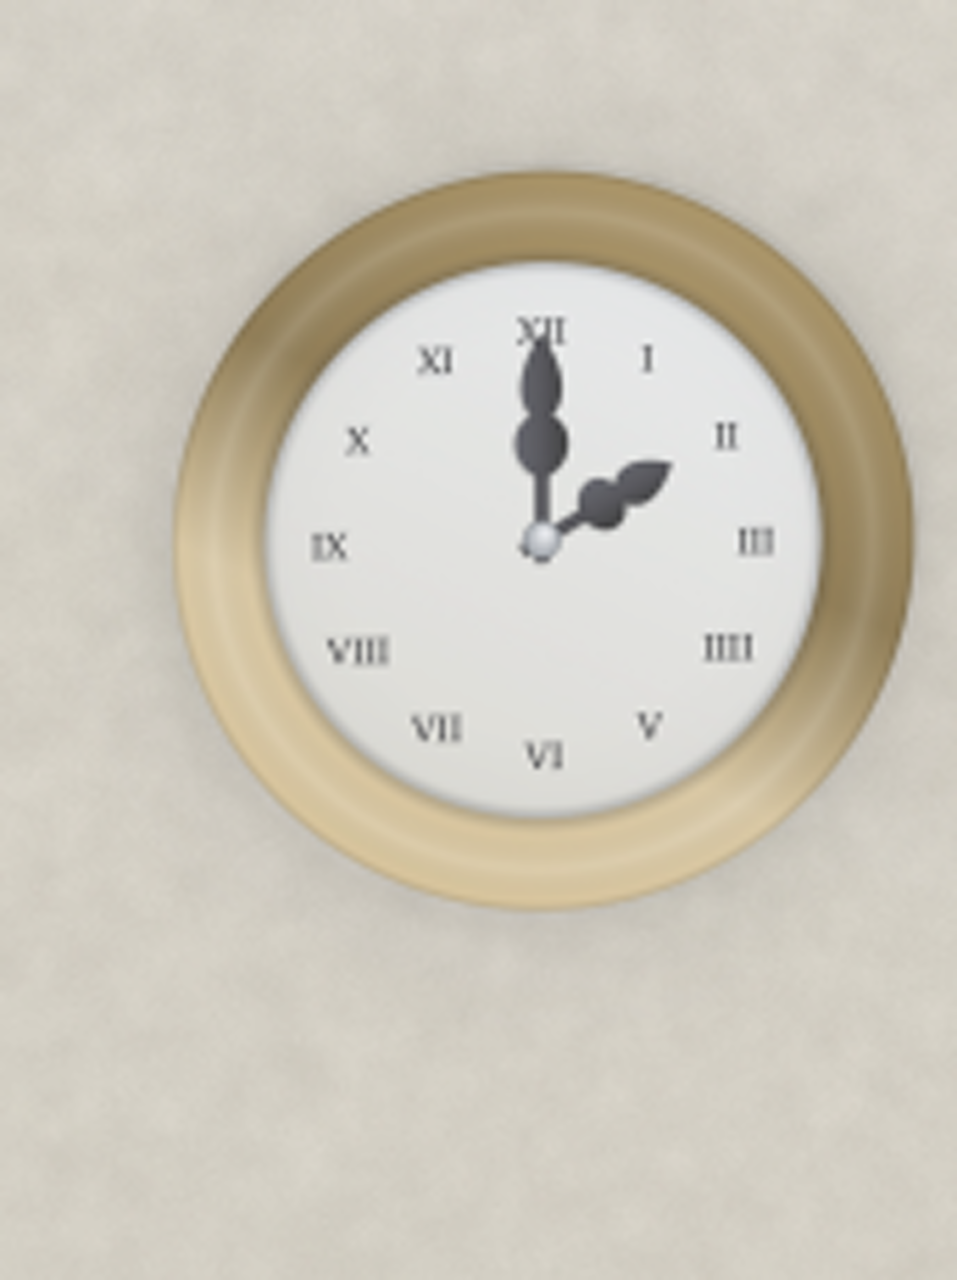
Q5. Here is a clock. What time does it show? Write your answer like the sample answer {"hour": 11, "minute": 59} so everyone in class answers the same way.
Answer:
{"hour": 2, "minute": 0}
